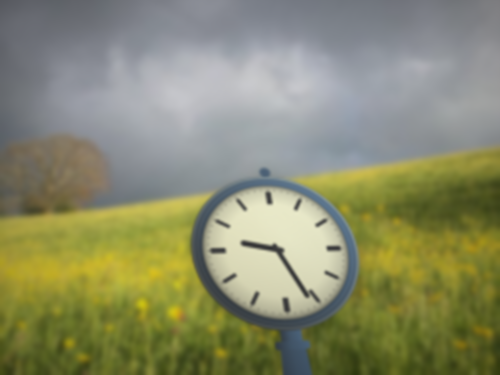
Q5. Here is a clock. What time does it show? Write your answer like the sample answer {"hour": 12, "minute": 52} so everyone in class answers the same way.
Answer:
{"hour": 9, "minute": 26}
